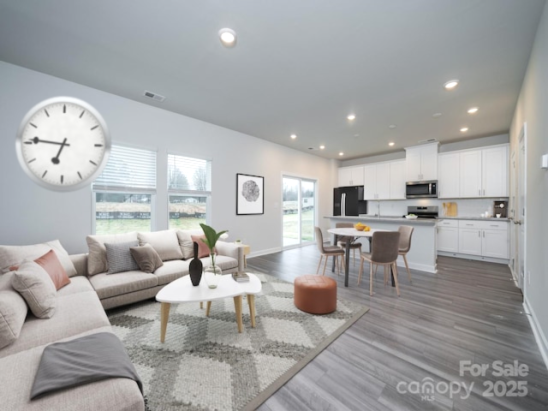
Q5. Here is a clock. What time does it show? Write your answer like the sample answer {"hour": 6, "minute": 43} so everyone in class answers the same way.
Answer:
{"hour": 6, "minute": 46}
